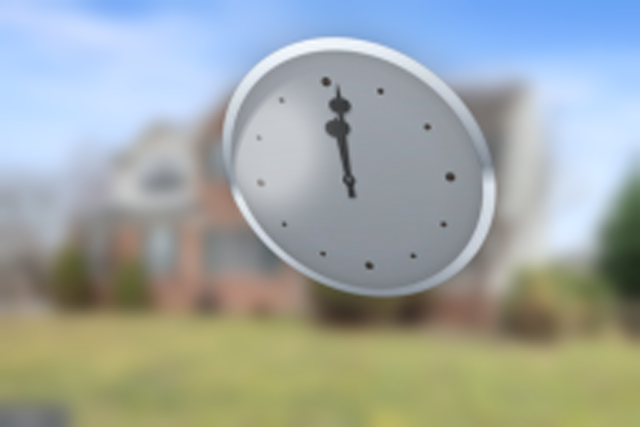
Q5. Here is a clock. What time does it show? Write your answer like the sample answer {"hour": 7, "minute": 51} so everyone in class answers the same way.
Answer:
{"hour": 12, "minute": 1}
